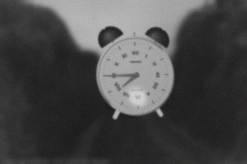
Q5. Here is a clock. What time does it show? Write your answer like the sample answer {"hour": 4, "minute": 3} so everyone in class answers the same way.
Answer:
{"hour": 7, "minute": 45}
